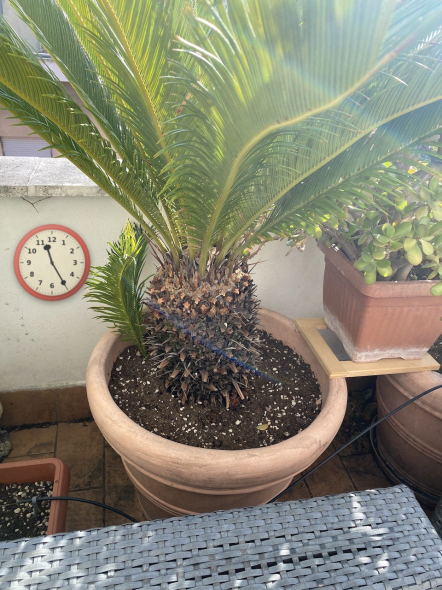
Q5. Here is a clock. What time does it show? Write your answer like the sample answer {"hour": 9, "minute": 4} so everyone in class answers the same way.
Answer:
{"hour": 11, "minute": 25}
